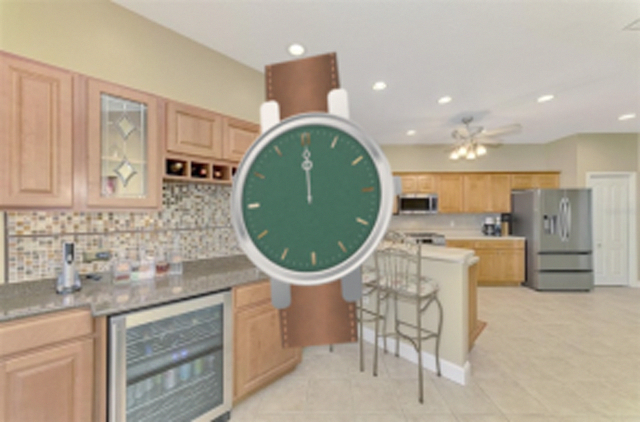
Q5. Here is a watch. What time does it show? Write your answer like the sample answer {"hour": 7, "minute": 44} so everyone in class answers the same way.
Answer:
{"hour": 12, "minute": 0}
